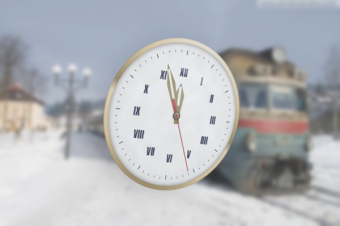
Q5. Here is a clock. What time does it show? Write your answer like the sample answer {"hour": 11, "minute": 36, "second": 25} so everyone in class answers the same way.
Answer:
{"hour": 11, "minute": 56, "second": 26}
